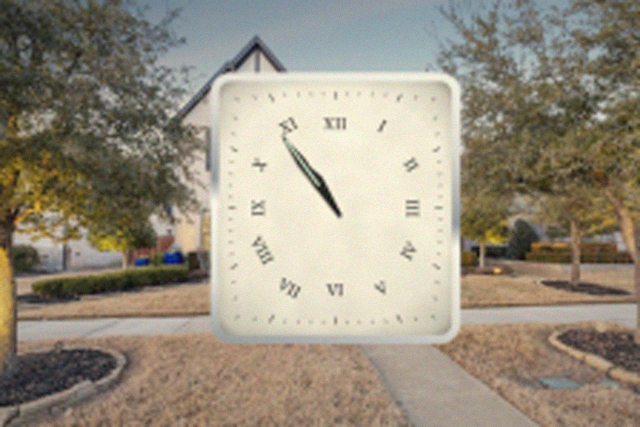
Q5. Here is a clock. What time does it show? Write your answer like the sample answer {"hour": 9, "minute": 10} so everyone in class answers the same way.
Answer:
{"hour": 10, "minute": 54}
